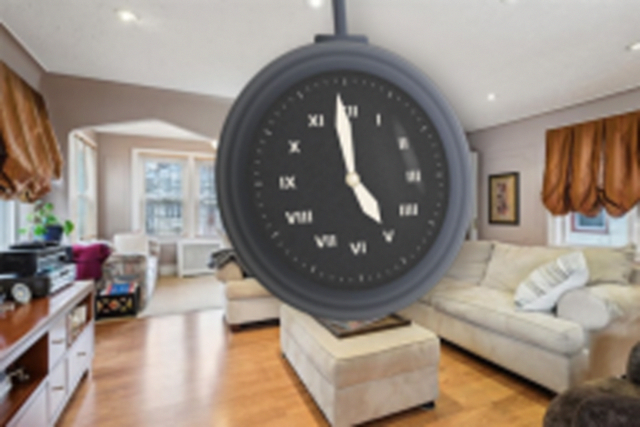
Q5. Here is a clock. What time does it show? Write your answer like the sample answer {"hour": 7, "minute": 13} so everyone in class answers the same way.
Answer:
{"hour": 4, "minute": 59}
